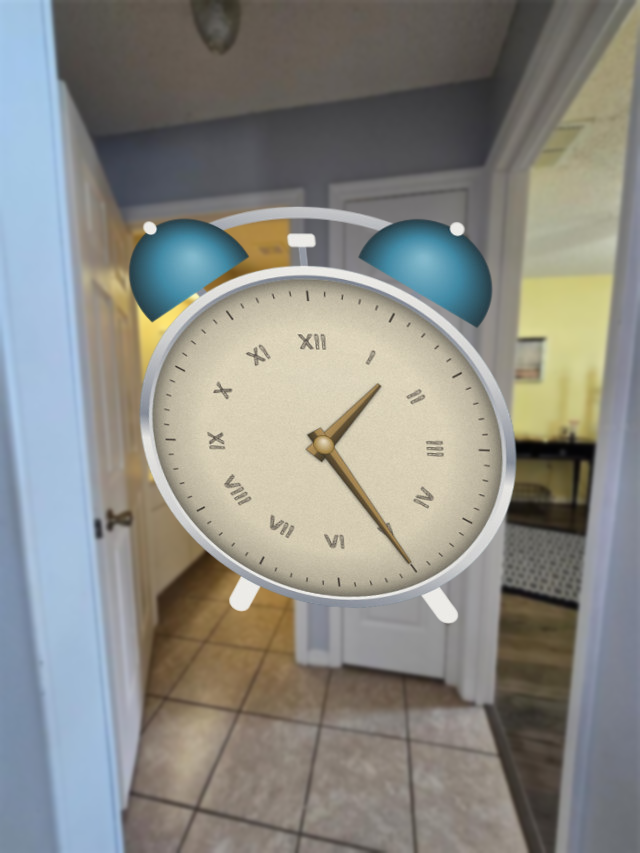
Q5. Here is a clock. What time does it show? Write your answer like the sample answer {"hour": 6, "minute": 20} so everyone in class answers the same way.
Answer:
{"hour": 1, "minute": 25}
